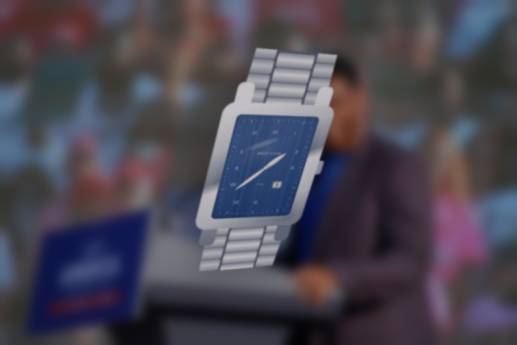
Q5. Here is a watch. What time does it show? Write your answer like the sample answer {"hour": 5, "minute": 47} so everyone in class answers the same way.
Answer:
{"hour": 1, "minute": 38}
